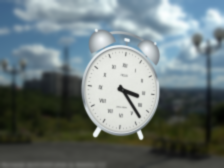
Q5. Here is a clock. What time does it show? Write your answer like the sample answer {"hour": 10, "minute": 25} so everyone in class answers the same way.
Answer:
{"hour": 3, "minute": 23}
